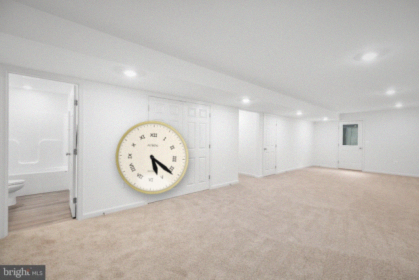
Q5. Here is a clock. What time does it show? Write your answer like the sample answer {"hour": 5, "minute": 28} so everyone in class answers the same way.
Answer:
{"hour": 5, "minute": 21}
